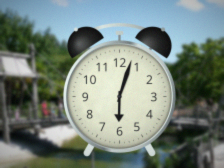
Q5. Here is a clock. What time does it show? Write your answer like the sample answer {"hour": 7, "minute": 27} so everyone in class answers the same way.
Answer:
{"hour": 6, "minute": 3}
